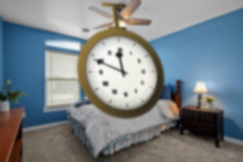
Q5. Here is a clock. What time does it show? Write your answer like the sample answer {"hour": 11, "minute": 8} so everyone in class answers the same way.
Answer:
{"hour": 11, "minute": 49}
